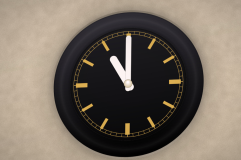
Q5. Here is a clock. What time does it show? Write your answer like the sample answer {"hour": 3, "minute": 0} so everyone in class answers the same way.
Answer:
{"hour": 11, "minute": 0}
